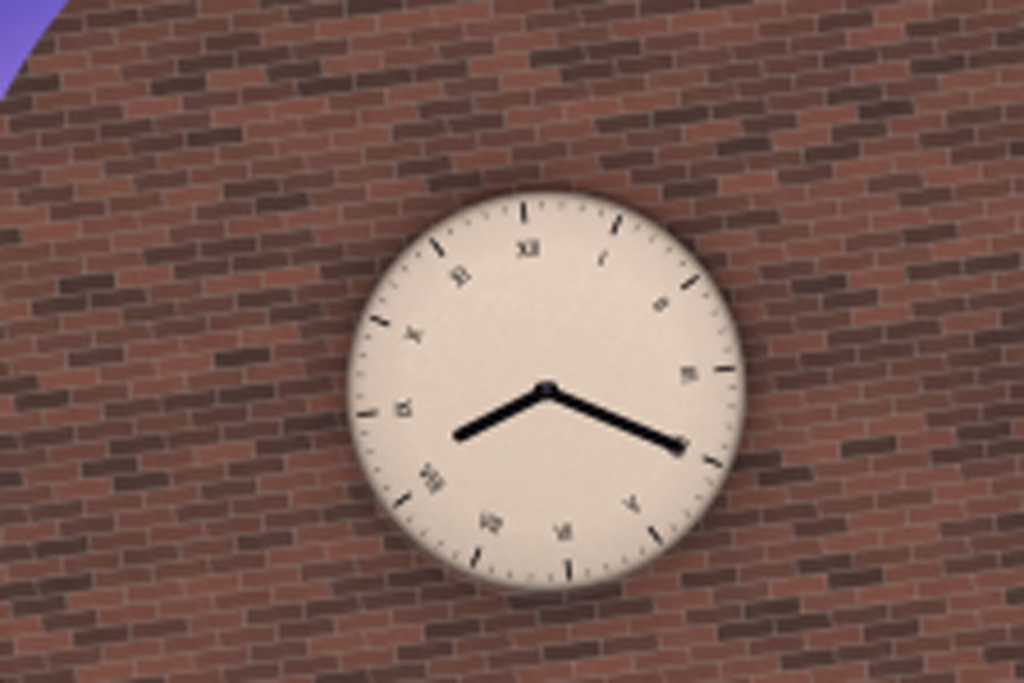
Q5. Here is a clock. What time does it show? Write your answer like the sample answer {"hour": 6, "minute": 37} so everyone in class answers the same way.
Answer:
{"hour": 8, "minute": 20}
